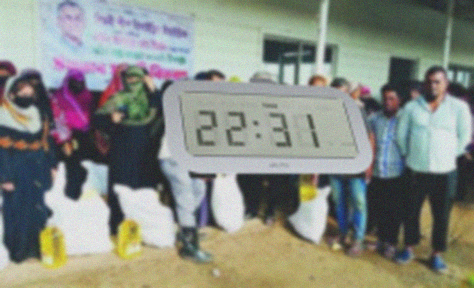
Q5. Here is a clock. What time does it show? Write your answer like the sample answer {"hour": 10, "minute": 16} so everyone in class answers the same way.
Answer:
{"hour": 22, "minute": 31}
